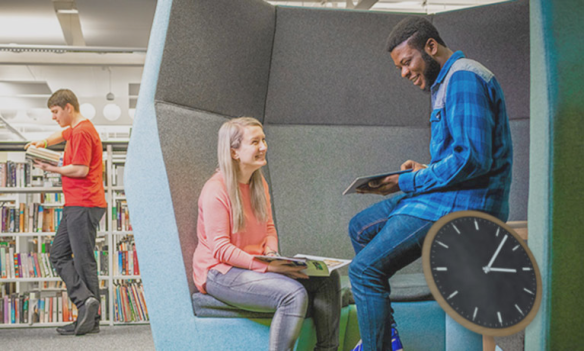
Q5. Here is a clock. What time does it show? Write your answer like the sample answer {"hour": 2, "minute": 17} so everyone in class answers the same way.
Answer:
{"hour": 3, "minute": 7}
